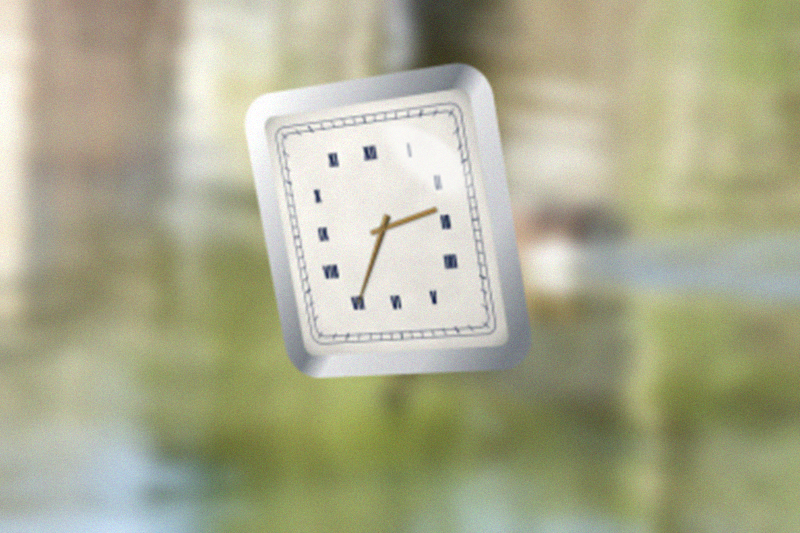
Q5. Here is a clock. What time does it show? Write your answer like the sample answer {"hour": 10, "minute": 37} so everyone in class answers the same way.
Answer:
{"hour": 2, "minute": 35}
